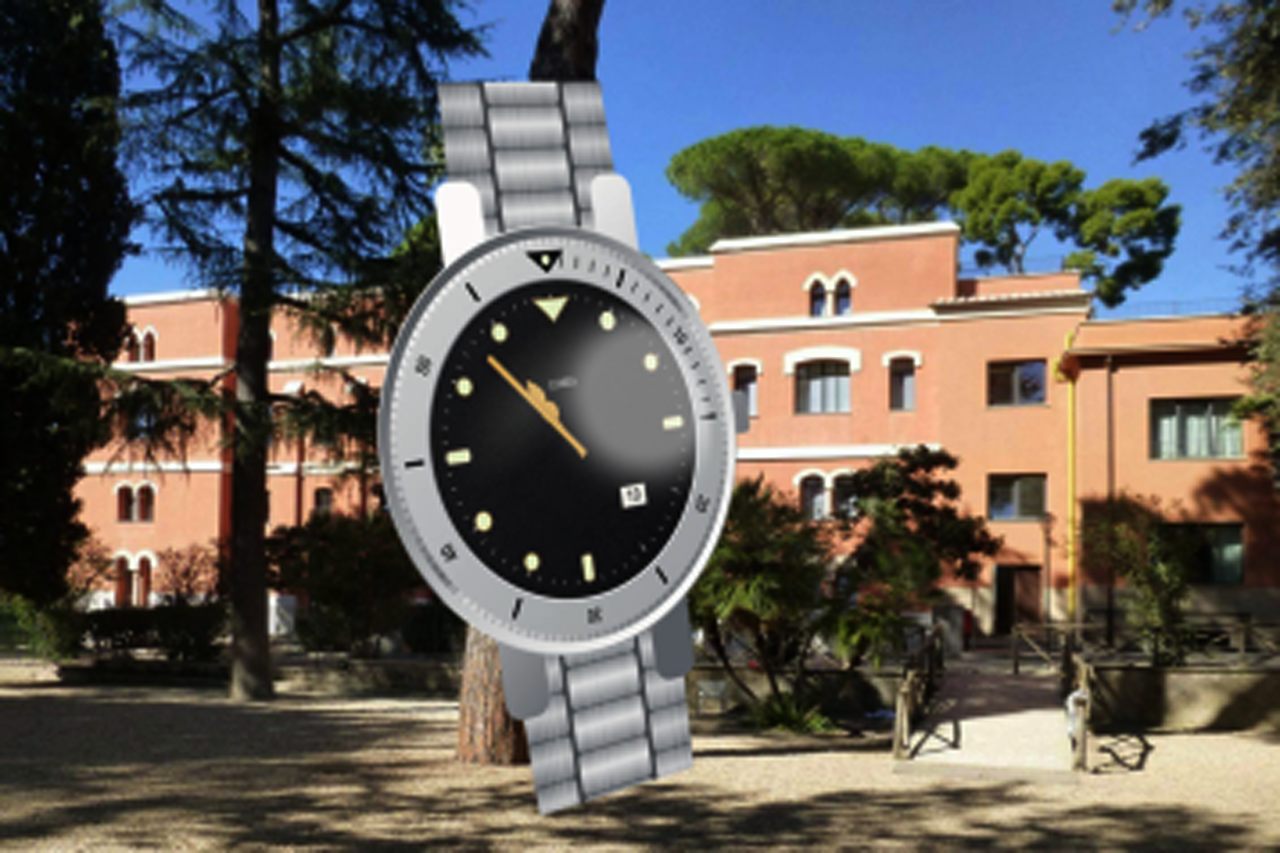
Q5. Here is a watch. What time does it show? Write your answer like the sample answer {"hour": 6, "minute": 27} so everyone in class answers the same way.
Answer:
{"hour": 10, "minute": 53}
